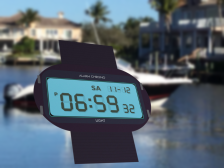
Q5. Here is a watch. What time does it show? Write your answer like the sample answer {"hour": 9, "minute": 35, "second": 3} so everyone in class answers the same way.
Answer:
{"hour": 6, "minute": 59, "second": 32}
